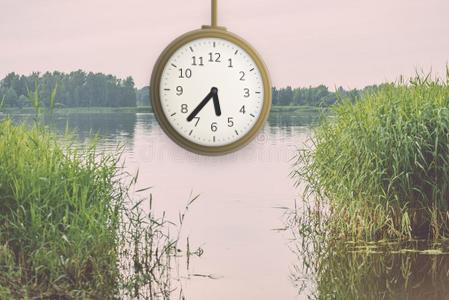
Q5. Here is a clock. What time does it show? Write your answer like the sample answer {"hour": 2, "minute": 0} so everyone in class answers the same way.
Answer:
{"hour": 5, "minute": 37}
